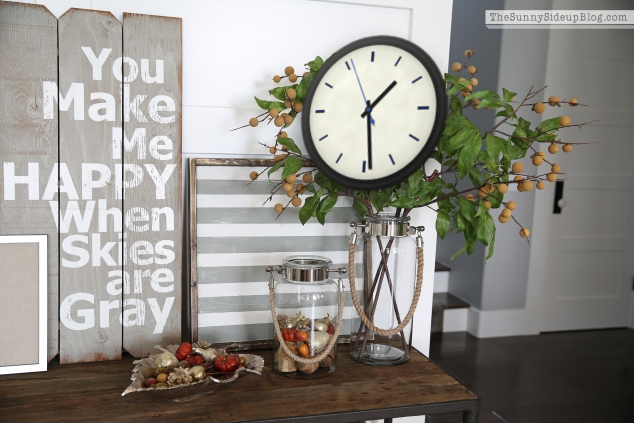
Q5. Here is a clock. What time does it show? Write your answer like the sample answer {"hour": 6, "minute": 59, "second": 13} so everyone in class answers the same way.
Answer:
{"hour": 1, "minute": 28, "second": 56}
